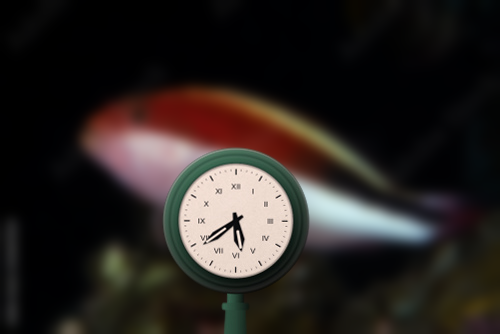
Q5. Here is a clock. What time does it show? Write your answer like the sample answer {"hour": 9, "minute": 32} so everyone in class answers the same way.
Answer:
{"hour": 5, "minute": 39}
